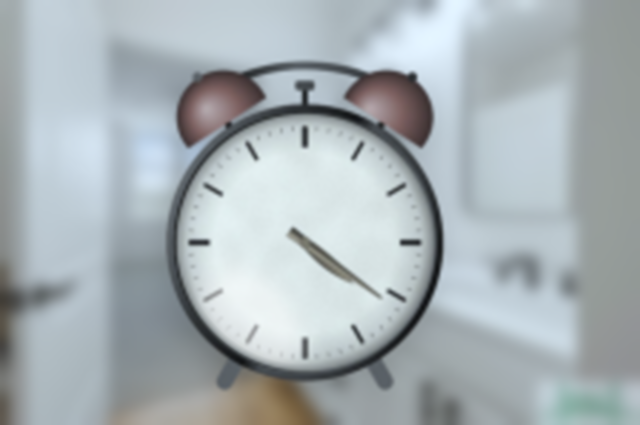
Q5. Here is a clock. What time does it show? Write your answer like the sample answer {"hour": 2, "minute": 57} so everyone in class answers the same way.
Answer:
{"hour": 4, "minute": 21}
